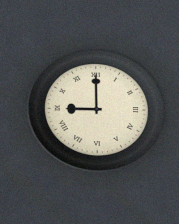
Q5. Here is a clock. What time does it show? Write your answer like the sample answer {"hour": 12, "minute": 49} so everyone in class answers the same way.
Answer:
{"hour": 9, "minute": 0}
